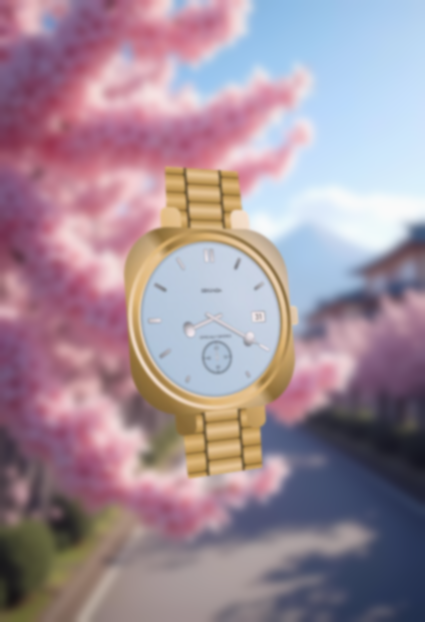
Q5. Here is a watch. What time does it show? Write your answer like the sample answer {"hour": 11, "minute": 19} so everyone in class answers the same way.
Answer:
{"hour": 8, "minute": 20}
